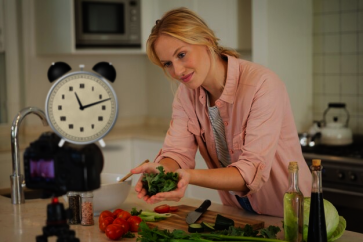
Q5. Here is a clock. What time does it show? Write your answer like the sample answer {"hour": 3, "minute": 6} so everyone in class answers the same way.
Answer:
{"hour": 11, "minute": 12}
